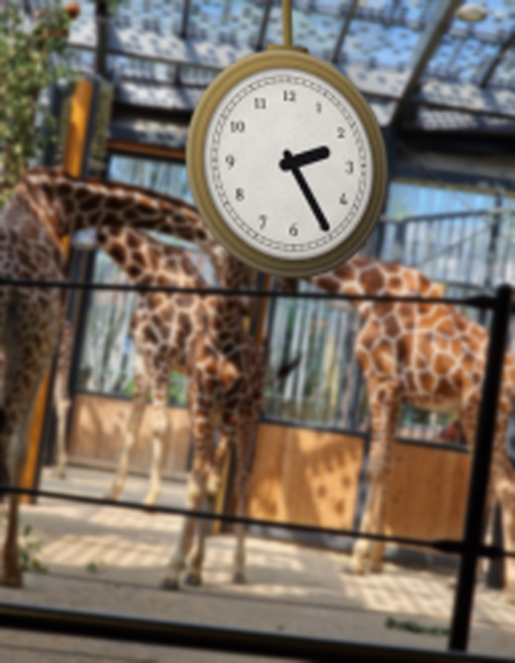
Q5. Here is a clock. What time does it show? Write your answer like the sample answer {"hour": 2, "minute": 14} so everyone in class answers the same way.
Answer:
{"hour": 2, "minute": 25}
